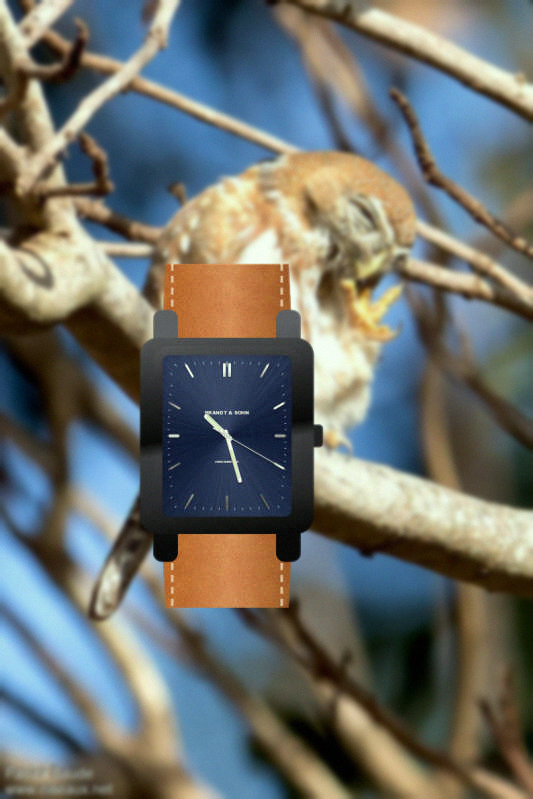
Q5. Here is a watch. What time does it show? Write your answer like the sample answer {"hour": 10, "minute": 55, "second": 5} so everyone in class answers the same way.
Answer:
{"hour": 10, "minute": 27, "second": 20}
